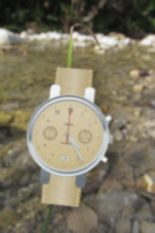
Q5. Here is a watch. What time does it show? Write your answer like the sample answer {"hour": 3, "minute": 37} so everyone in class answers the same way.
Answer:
{"hour": 4, "minute": 24}
